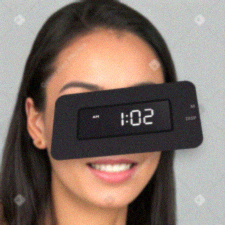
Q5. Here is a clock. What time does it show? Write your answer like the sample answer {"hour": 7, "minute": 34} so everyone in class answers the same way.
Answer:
{"hour": 1, "minute": 2}
